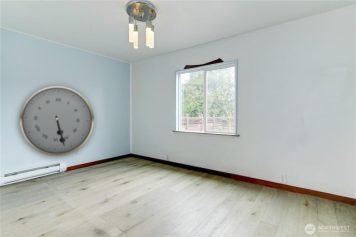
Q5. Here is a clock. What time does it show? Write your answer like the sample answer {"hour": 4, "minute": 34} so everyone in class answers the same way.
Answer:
{"hour": 5, "minute": 27}
